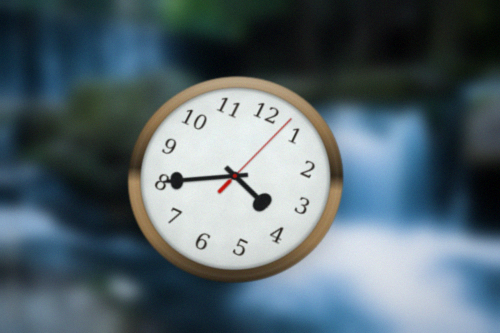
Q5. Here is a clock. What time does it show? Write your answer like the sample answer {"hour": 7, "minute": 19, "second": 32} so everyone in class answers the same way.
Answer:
{"hour": 3, "minute": 40, "second": 3}
